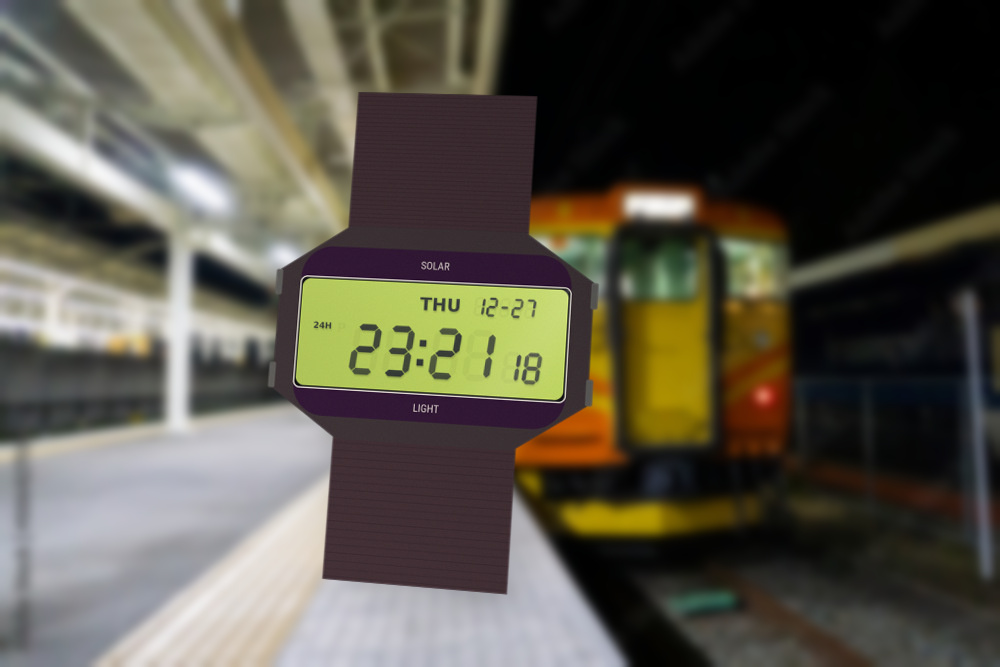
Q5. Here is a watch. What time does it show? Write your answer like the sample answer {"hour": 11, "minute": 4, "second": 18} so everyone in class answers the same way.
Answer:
{"hour": 23, "minute": 21, "second": 18}
